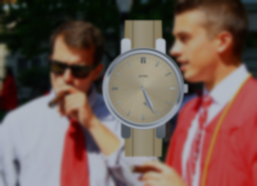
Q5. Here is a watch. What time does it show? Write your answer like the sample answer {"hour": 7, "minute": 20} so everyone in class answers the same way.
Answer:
{"hour": 5, "minute": 26}
